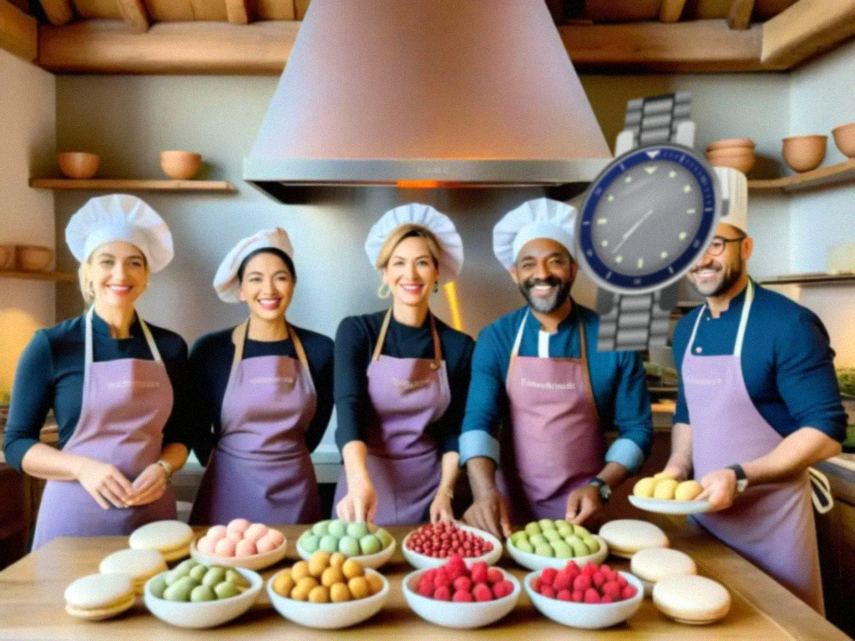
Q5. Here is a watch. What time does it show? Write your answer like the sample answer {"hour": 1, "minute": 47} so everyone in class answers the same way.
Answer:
{"hour": 7, "minute": 37}
